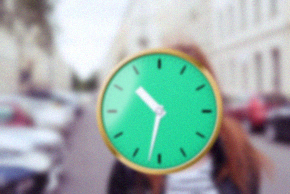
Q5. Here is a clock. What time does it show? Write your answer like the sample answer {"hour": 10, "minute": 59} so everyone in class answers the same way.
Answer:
{"hour": 10, "minute": 32}
